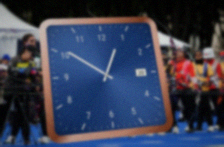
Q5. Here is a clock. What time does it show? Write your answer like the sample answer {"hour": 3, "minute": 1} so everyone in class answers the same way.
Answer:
{"hour": 12, "minute": 51}
